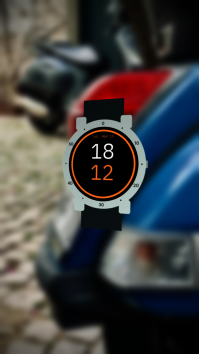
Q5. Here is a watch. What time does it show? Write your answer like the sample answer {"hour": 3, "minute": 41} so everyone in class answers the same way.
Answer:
{"hour": 18, "minute": 12}
